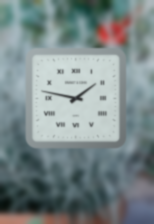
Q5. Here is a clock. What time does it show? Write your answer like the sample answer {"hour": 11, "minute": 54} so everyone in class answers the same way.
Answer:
{"hour": 1, "minute": 47}
